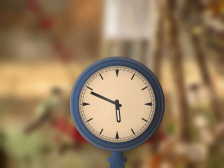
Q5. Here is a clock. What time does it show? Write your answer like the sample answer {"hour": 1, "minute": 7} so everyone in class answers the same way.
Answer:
{"hour": 5, "minute": 49}
